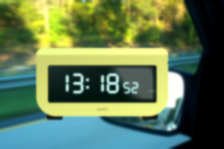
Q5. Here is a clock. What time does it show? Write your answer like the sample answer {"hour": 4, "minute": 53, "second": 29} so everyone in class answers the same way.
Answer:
{"hour": 13, "minute": 18, "second": 52}
